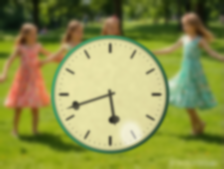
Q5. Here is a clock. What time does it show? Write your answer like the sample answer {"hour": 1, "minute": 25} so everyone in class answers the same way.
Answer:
{"hour": 5, "minute": 42}
